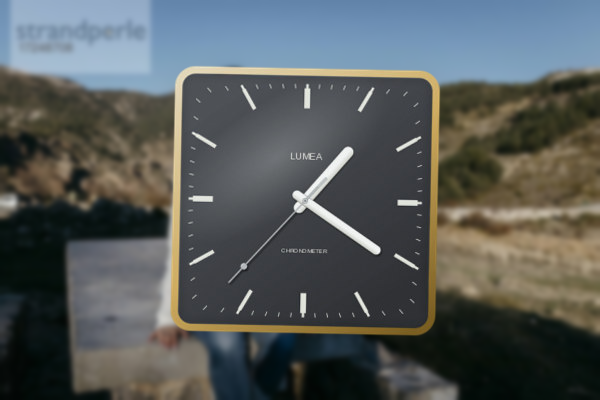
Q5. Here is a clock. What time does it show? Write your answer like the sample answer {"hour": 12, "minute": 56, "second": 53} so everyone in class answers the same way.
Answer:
{"hour": 1, "minute": 20, "second": 37}
